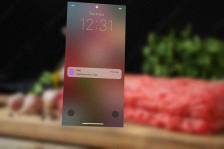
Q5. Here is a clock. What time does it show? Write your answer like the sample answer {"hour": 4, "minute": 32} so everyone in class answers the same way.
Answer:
{"hour": 12, "minute": 31}
